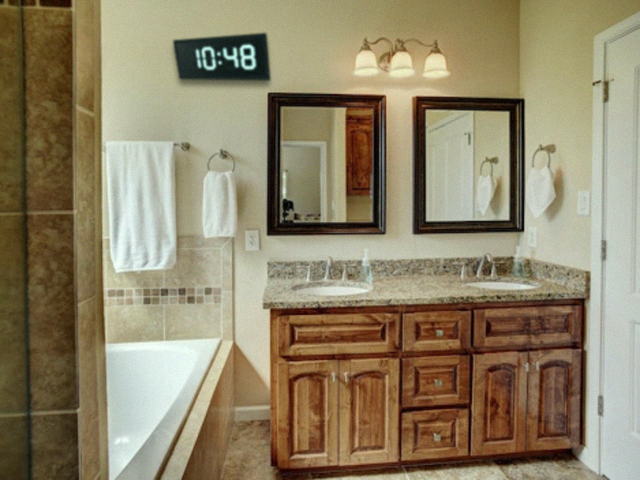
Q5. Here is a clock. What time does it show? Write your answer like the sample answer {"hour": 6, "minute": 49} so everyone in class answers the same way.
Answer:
{"hour": 10, "minute": 48}
